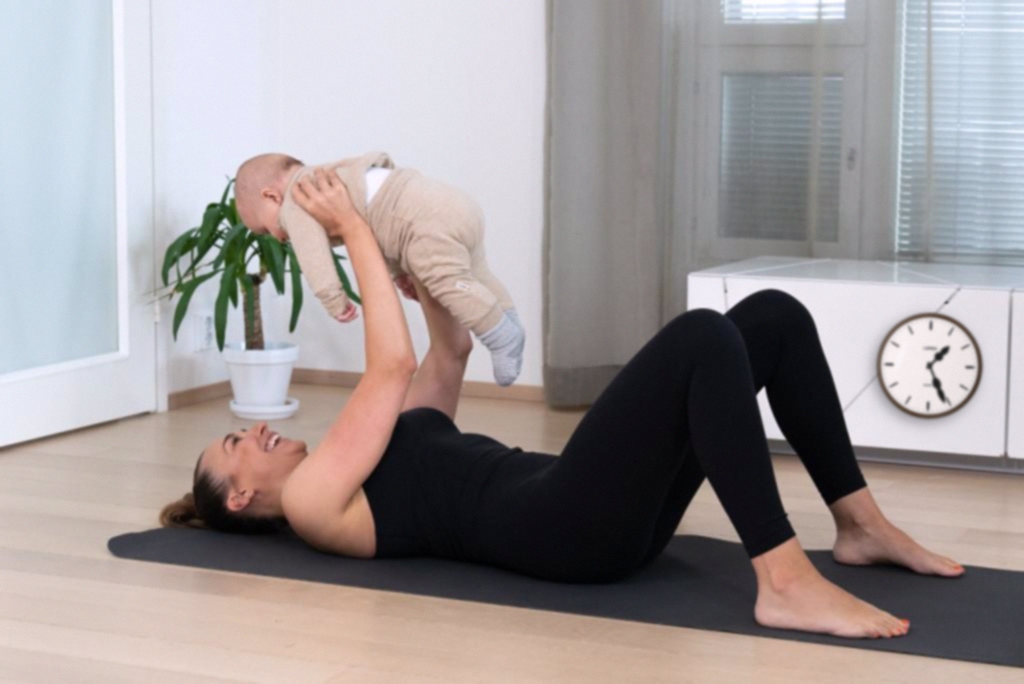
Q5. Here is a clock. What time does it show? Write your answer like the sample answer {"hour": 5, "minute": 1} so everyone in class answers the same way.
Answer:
{"hour": 1, "minute": 26}
